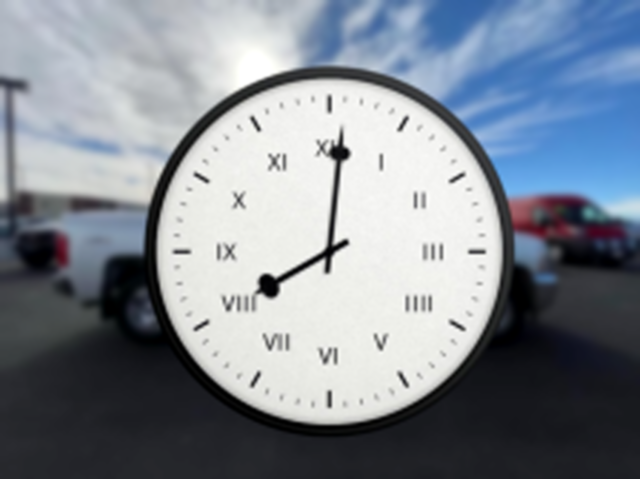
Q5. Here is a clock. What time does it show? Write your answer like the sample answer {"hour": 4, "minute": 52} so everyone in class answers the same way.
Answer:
{"hour": 8, "minute": 1}
